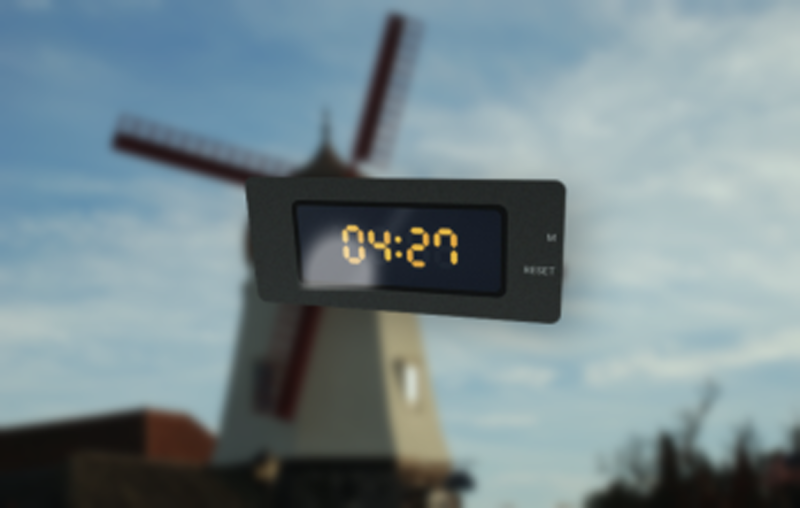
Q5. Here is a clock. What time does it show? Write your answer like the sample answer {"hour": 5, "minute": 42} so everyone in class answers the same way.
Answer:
{"hour": 4, "minute": 27}
